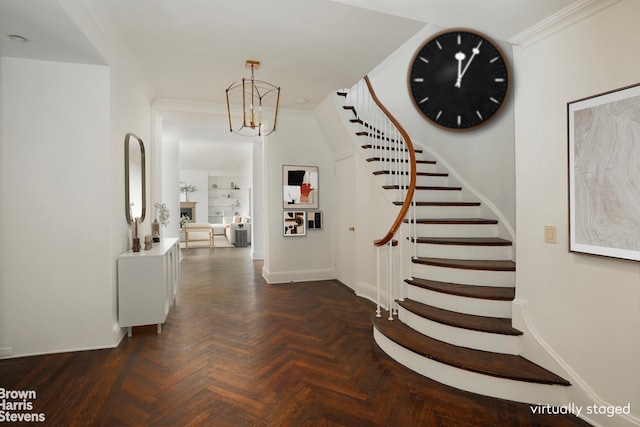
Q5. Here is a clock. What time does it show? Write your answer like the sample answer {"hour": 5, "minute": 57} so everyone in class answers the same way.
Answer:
{"hour": 12, "minute": 5}
